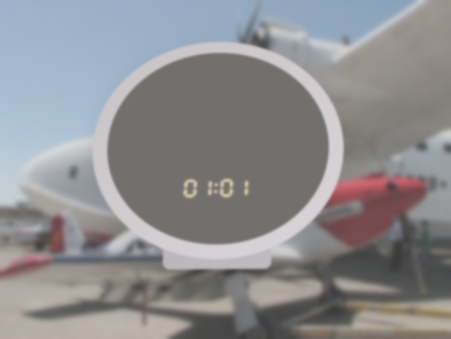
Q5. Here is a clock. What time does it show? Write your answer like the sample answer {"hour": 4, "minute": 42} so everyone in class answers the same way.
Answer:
{"hour": 1, "minute": 1}
